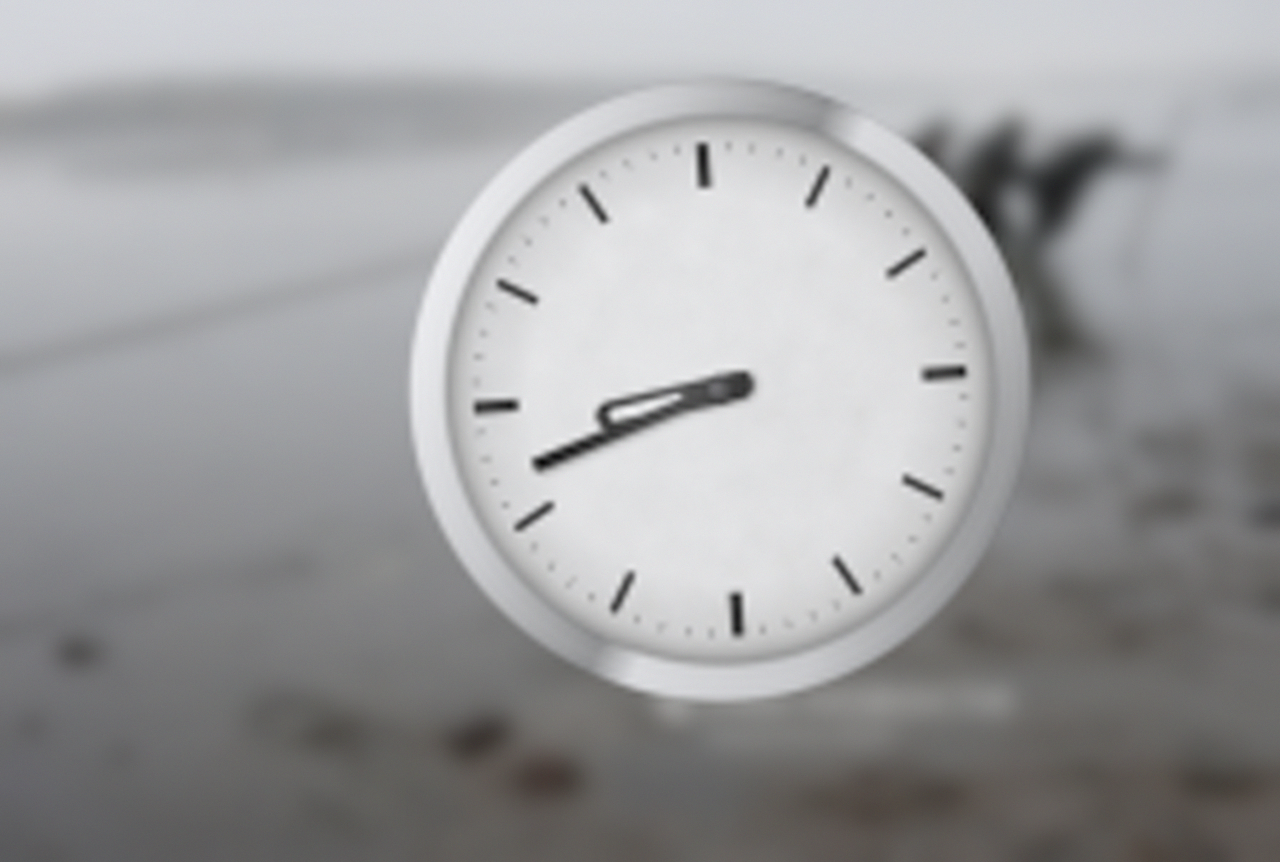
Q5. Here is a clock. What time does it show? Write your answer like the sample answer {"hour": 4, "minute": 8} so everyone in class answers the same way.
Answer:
{"hour": 8, "minute": 42}
